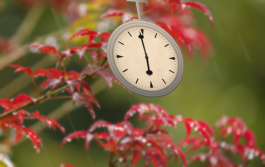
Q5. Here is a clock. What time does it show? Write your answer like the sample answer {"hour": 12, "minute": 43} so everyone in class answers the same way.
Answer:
{"hour": 5, "minute": 59}
